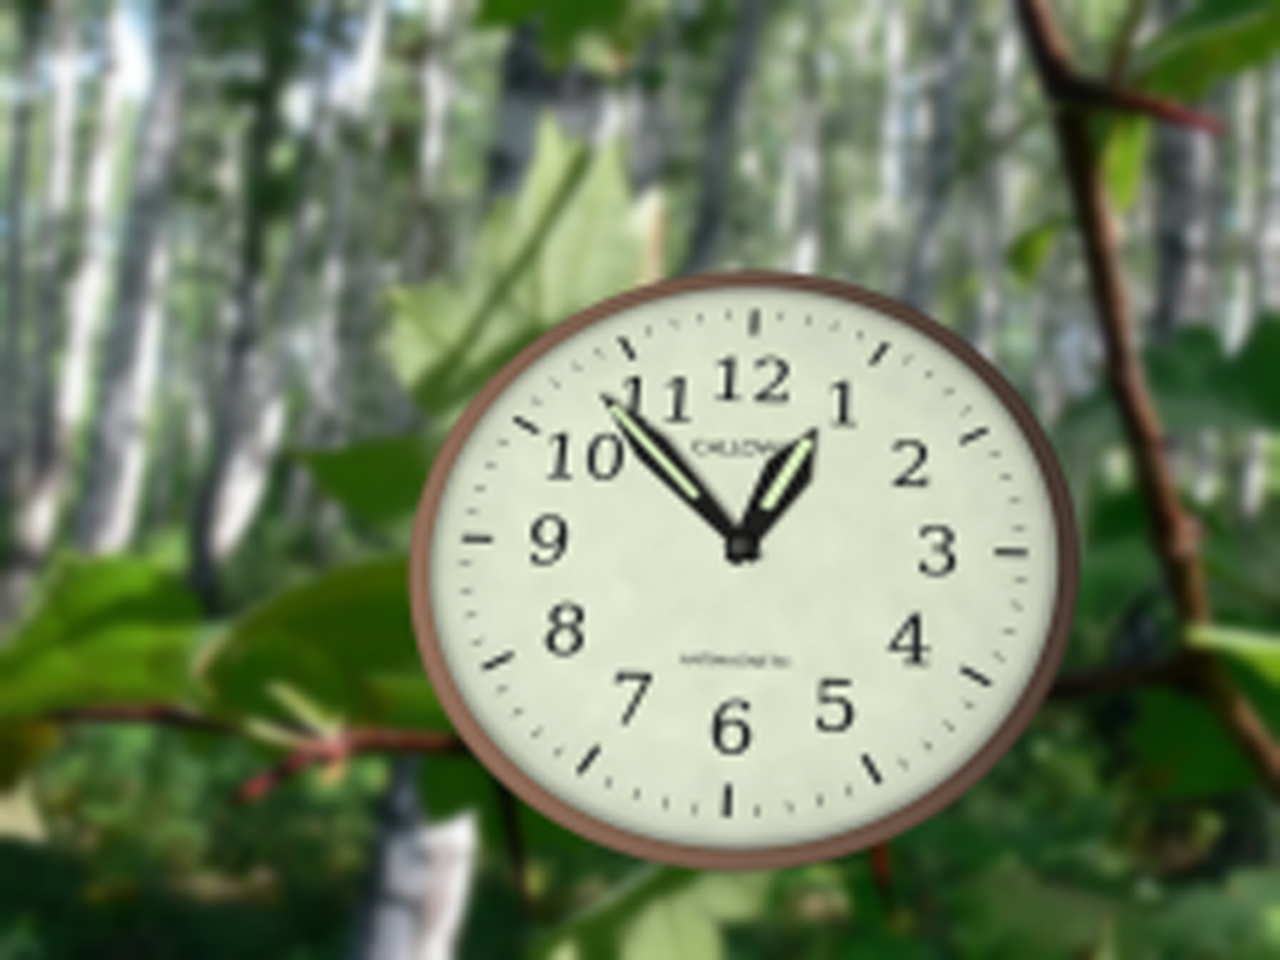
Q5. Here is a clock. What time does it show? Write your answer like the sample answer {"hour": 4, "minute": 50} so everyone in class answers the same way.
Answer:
{"hour": 12, "minute": 53}
